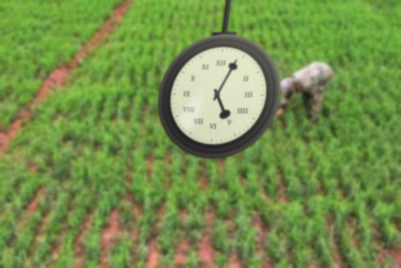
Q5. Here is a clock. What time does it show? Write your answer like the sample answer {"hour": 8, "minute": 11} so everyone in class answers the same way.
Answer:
{"hour": 5, "minute": 4}
